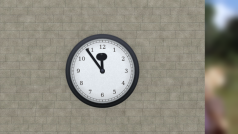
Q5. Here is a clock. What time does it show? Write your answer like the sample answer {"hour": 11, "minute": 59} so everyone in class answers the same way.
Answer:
{"hour": 11, "minute": 54}
